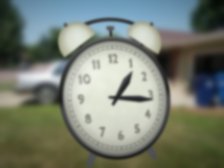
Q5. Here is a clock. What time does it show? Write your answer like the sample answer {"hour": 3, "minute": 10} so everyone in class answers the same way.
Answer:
{"hour": 1, "minute": 16}
